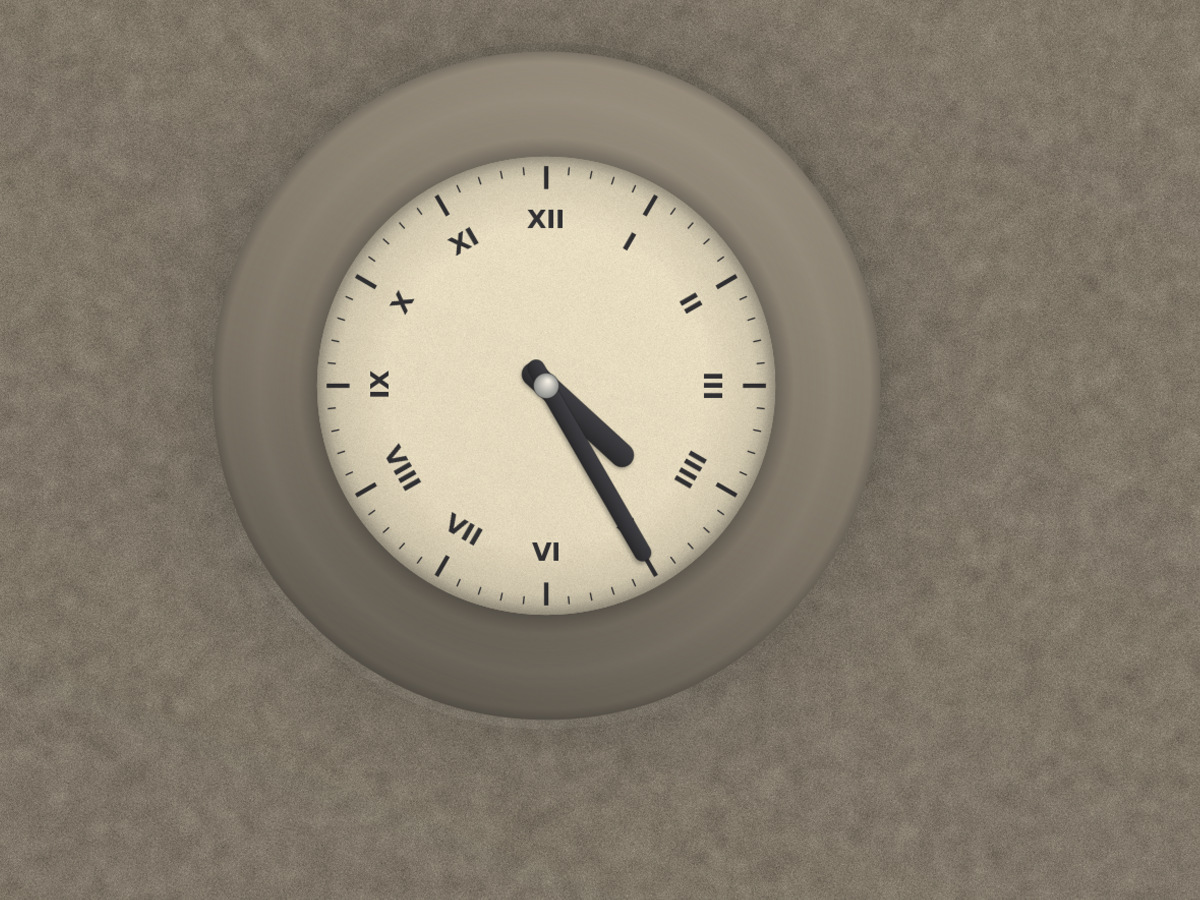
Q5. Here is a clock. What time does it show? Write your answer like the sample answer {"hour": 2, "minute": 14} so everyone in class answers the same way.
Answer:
{"hour": 4, "minute": 25}
